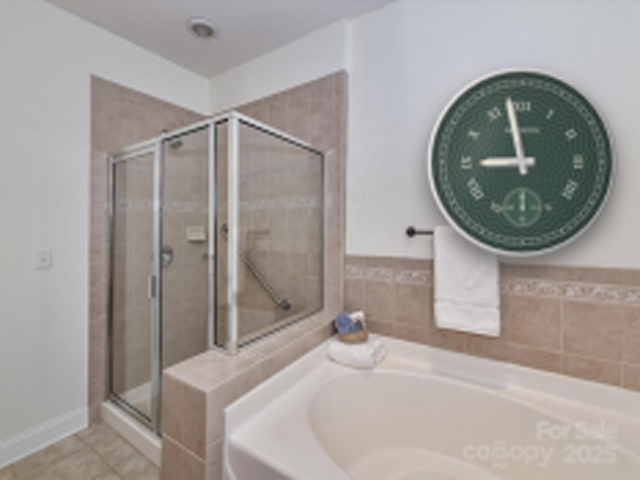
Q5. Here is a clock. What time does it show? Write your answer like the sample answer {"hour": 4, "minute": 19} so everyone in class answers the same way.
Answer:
{"hour": 8, "minute": 58}
